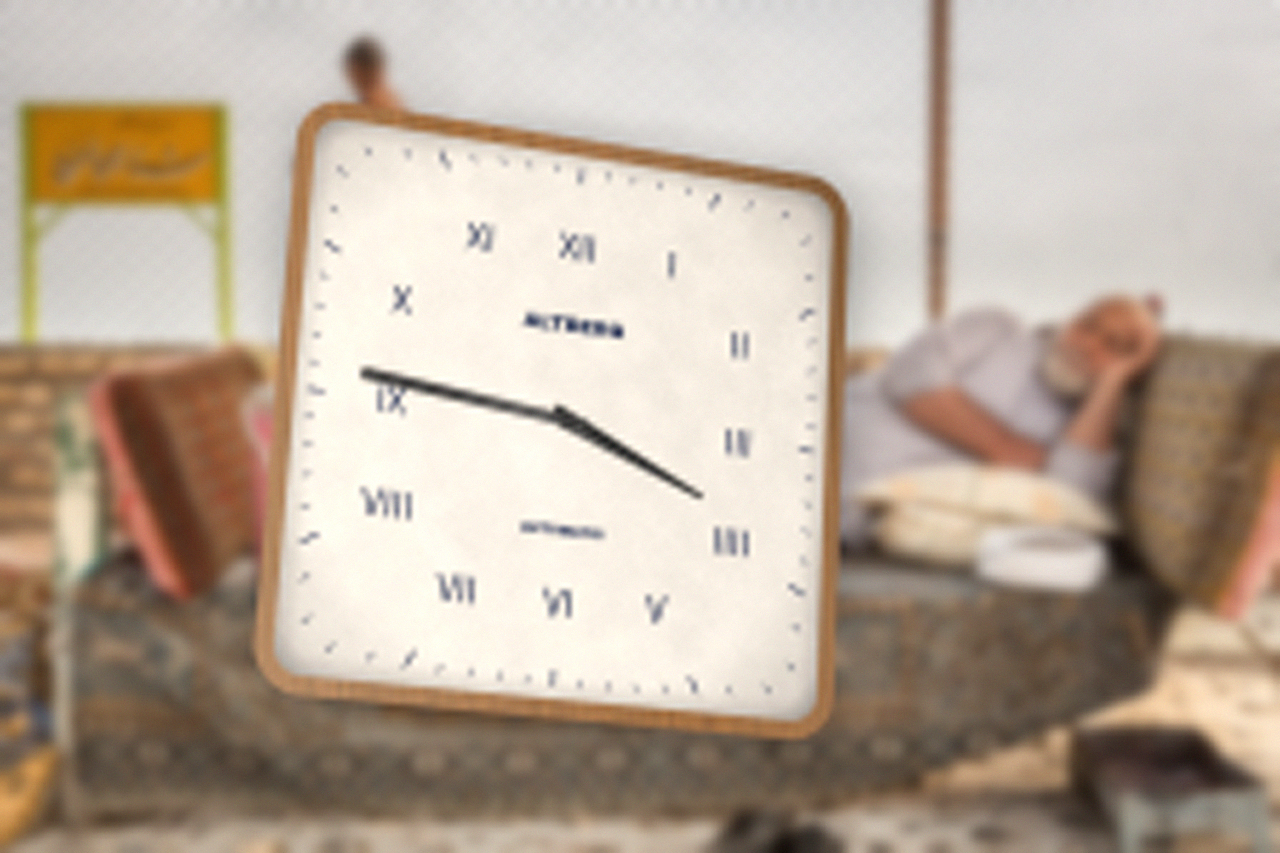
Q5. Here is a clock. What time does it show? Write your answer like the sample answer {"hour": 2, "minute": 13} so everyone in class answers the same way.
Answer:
{"hour": 3, "minute": 46}
